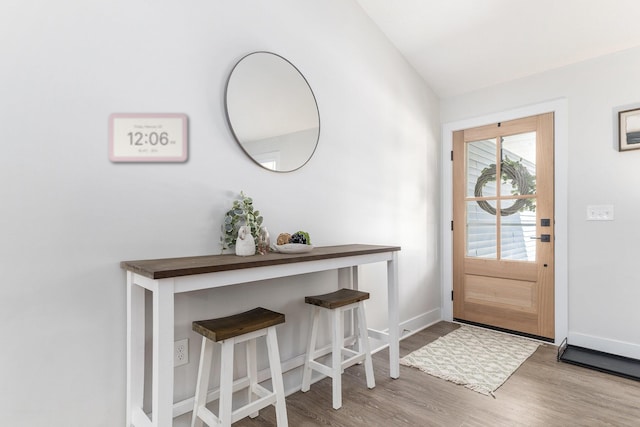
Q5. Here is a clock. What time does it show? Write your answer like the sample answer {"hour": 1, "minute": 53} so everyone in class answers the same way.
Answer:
{"hour": 12, "minute": 6}
